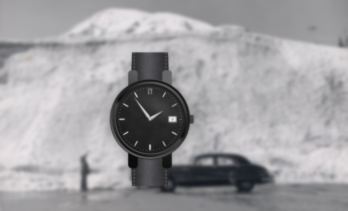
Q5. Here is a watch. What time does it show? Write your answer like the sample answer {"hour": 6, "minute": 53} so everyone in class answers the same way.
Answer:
{"hour": 1, "minute": 54}
